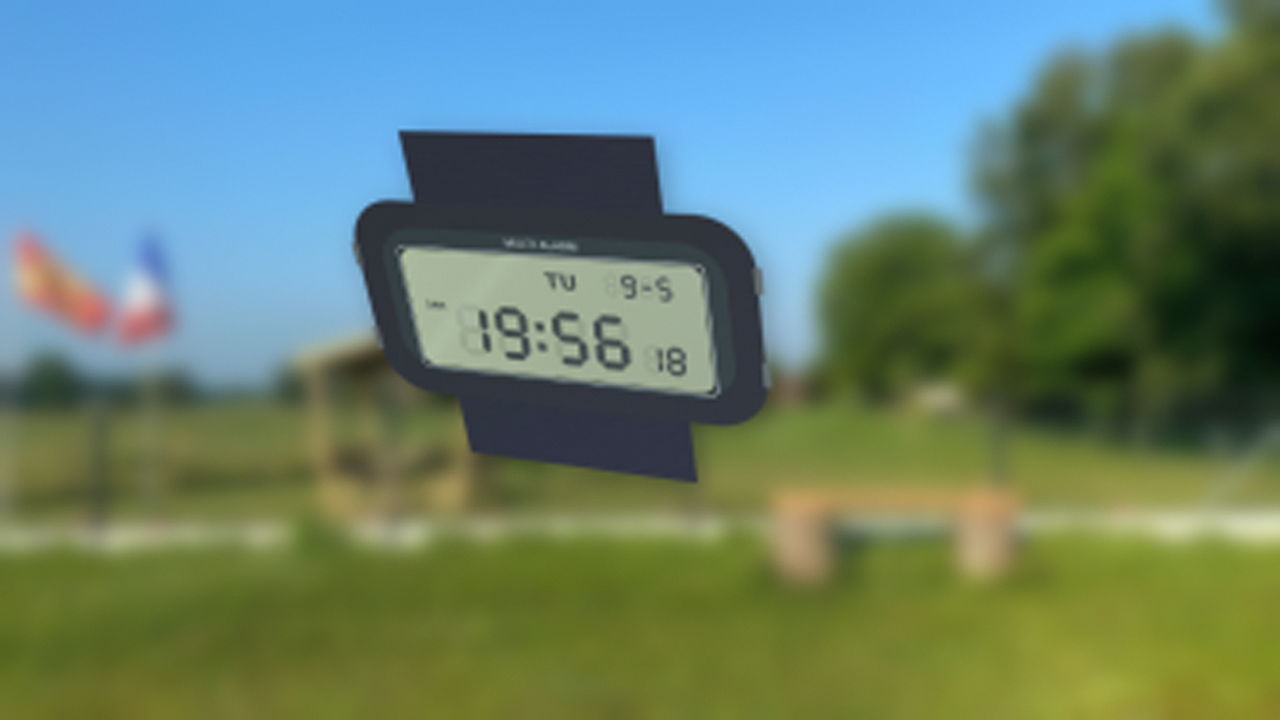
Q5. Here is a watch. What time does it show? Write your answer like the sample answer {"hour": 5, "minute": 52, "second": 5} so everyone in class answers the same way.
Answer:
{"hour": 19, "minute": 56, "second": 18}
